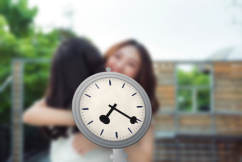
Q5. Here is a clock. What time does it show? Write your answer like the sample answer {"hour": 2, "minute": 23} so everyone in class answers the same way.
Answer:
{"hour": 7, "minute": 21}
